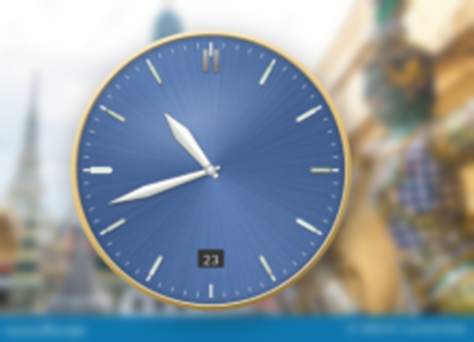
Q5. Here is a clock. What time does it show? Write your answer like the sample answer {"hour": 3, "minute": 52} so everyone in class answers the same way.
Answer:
{"hour": 10, "minute": 42}
